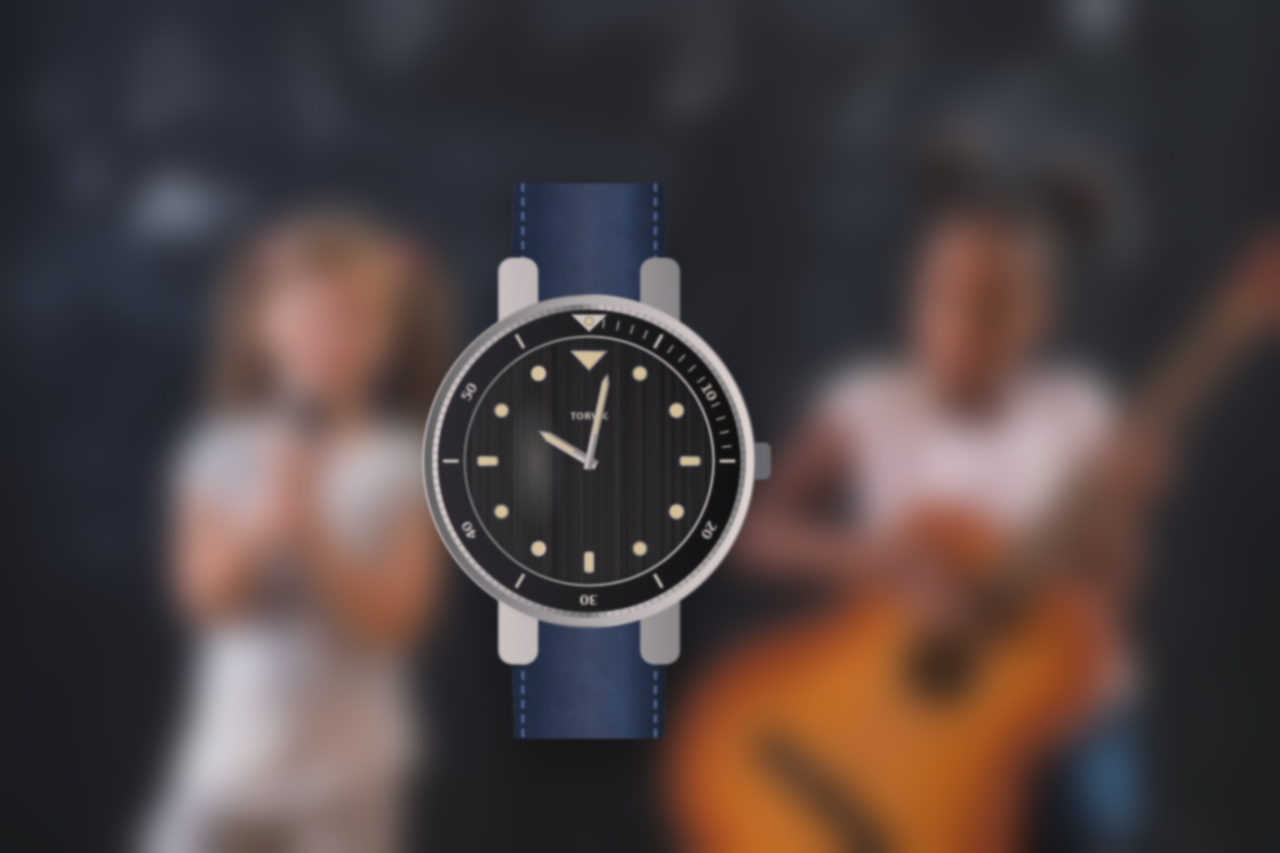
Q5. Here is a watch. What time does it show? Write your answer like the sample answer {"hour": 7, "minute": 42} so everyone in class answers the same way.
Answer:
{"hour": 10, "minute": 2}
